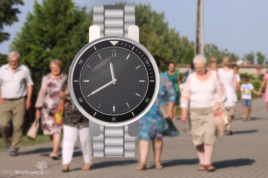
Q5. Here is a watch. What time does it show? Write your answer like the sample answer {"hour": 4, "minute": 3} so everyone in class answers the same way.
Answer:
{"hour": 11, "minute": 40}
